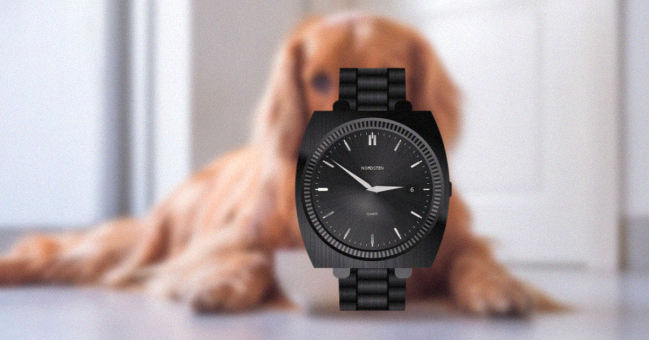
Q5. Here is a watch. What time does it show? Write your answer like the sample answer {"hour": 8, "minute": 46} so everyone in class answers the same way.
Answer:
{"hour": 2, "minute": 51}
